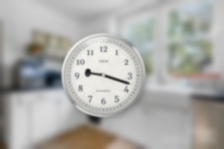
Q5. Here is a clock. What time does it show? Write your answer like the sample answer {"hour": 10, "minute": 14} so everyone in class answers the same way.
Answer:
{"hour": 9, "minute": 18}
